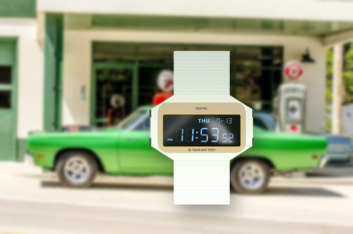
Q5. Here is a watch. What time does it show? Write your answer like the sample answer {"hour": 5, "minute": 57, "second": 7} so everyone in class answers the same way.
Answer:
{"hour": 11, "minute": 53, "second": 52}
